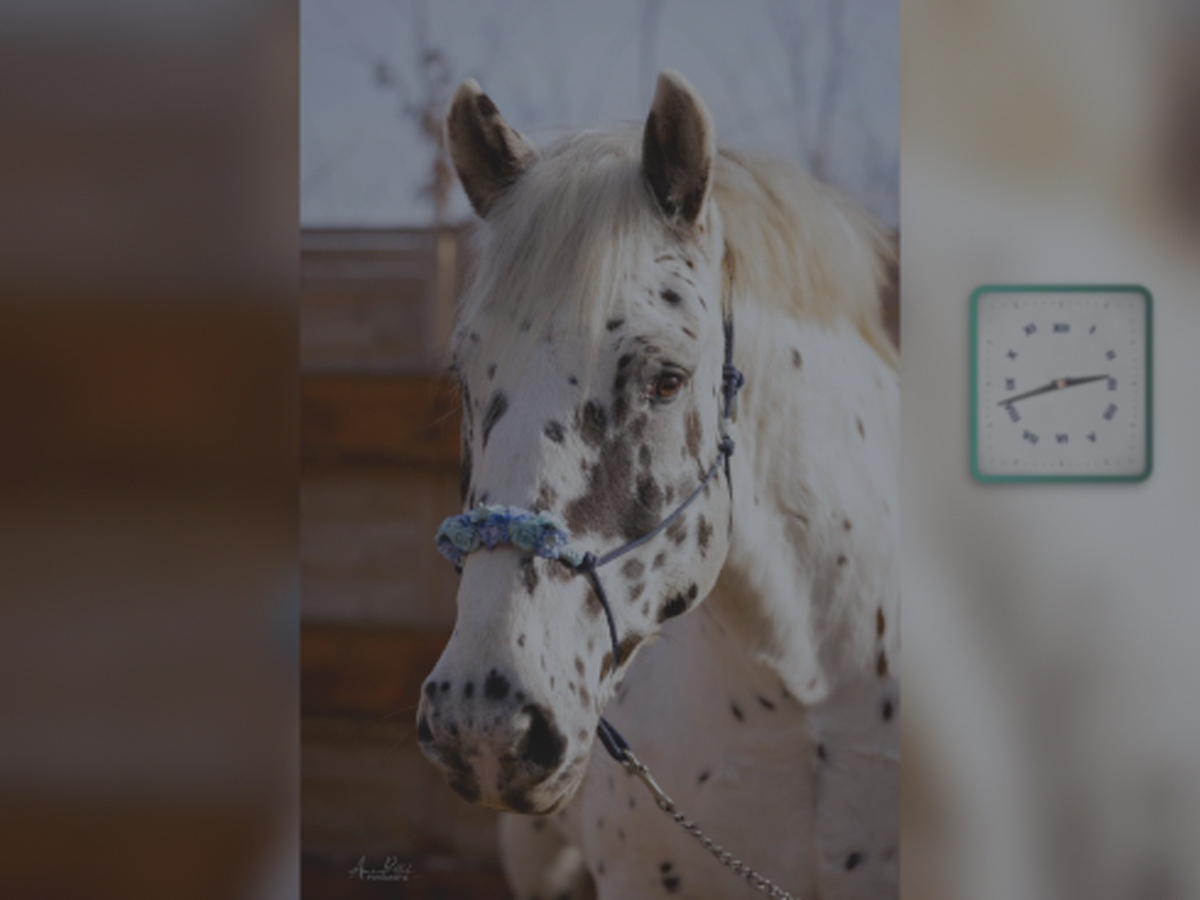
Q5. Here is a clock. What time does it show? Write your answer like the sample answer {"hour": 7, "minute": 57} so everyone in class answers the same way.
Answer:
{"hour": 2, "minute": 42}
